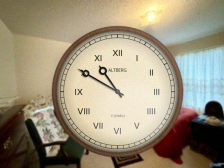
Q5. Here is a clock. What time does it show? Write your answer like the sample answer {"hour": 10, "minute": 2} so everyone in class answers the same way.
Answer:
{"hour": 10, "minute": 50}
